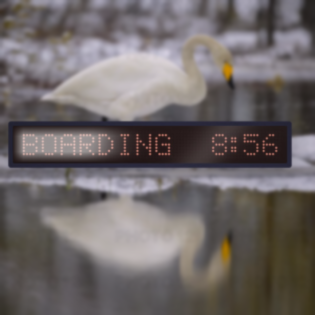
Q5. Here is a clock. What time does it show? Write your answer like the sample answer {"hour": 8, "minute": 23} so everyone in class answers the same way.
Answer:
{"hour": 8, "minute": 56}
